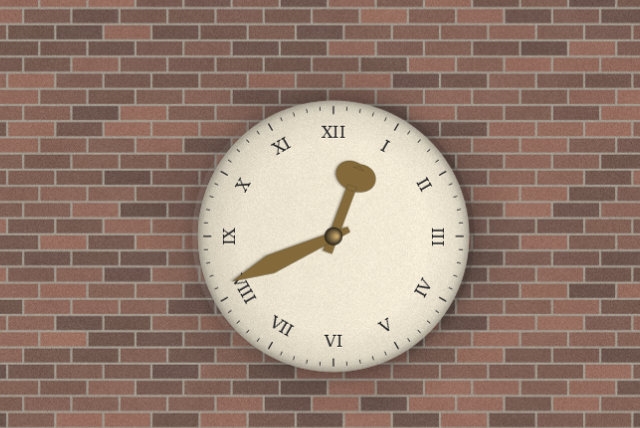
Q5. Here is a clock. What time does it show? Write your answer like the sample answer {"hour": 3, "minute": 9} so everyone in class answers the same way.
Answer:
{"hour": 12, "minute": 41}
